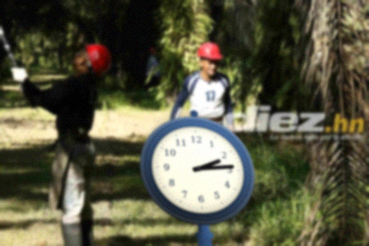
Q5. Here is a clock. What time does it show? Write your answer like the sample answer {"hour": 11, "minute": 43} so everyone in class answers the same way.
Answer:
{"hour": 2, "minute": 14}
